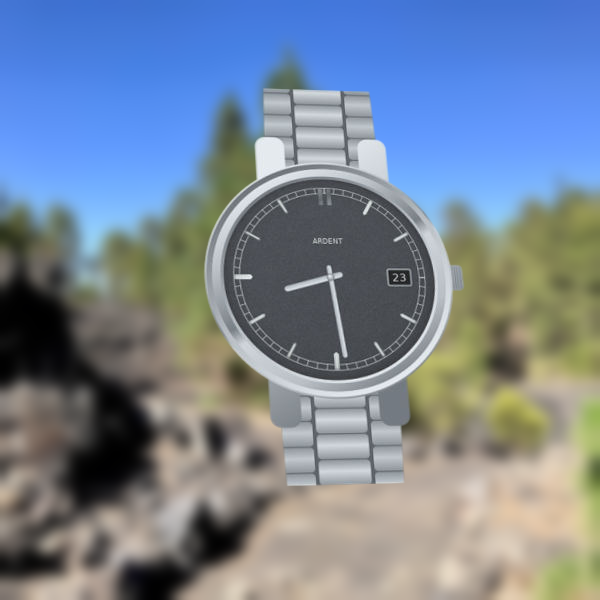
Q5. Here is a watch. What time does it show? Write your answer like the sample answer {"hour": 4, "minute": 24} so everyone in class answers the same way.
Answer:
{"hour": 8, "minute": 29}
